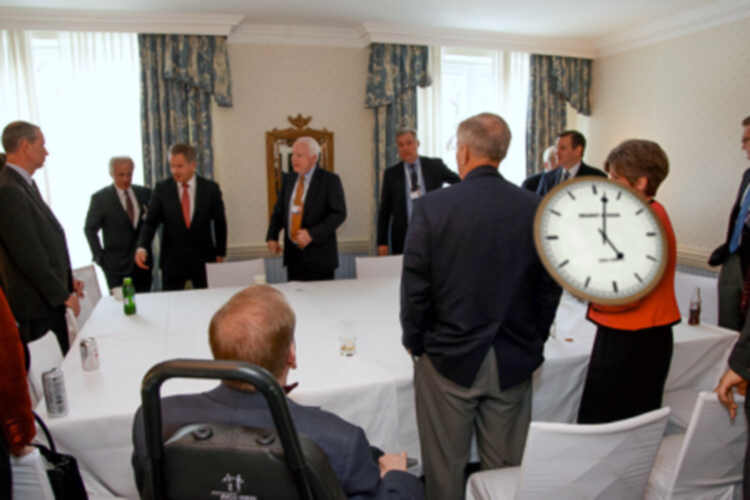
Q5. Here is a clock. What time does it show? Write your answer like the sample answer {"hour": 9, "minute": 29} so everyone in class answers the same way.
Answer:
{"hour": 5, "minute": 2}
